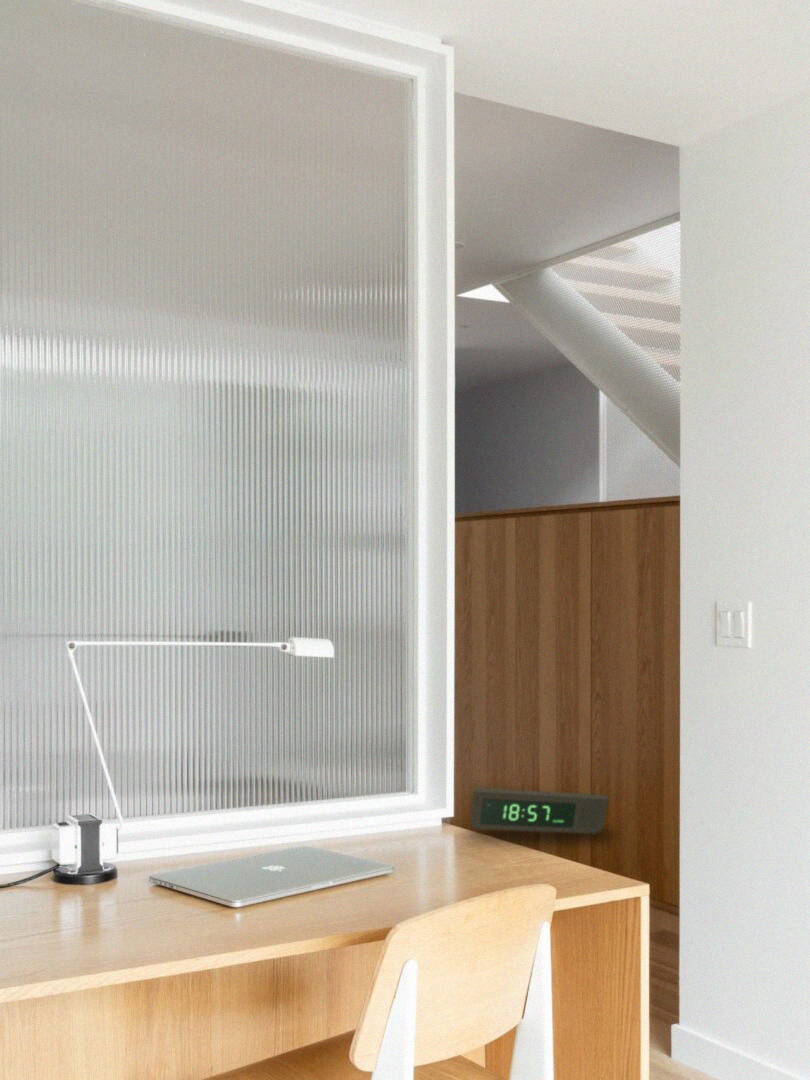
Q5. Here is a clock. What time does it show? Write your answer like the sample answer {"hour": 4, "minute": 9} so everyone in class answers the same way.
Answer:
{"hour": 18, "minute": 57}
